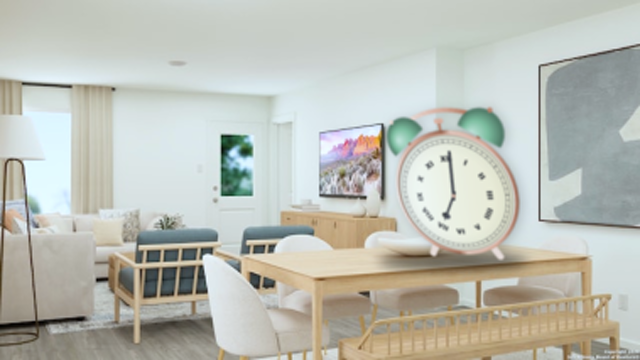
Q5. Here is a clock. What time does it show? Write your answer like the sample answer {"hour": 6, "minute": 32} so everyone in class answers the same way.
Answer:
{"hour": 7, "minute": 1}
